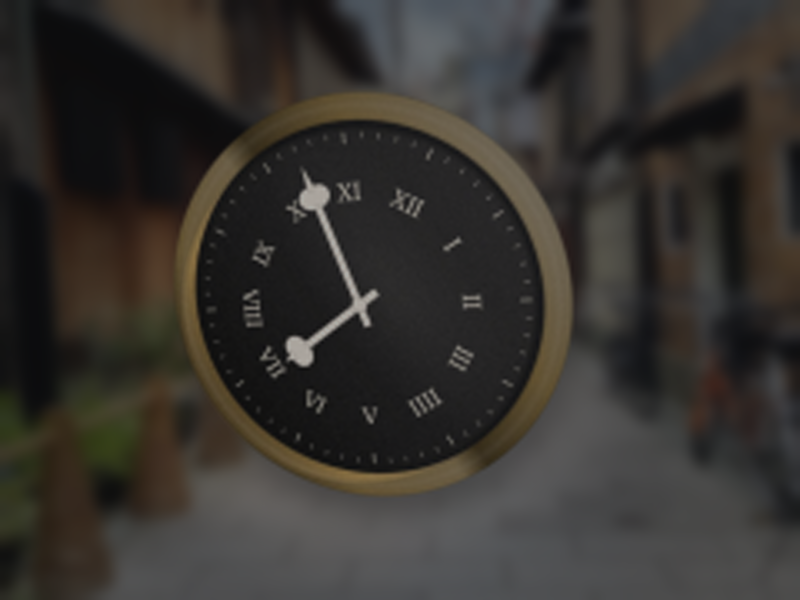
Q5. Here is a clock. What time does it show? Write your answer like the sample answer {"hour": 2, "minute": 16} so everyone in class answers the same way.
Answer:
{"hour": 6, "minute": 52}
